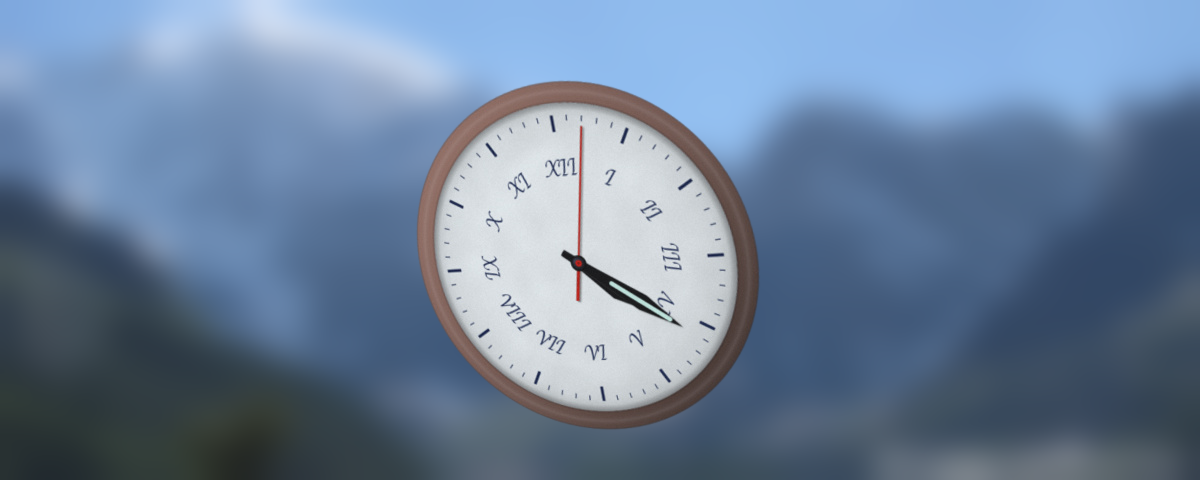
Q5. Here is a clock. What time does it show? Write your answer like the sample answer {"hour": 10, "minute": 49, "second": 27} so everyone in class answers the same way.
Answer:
{"hour": 4, "minute": 21, "second": 2}
